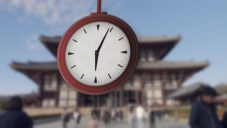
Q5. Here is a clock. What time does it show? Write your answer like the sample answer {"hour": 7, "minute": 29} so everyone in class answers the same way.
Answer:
{"hour": 6, "minute": 4}
